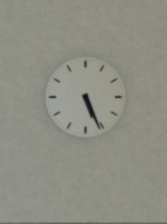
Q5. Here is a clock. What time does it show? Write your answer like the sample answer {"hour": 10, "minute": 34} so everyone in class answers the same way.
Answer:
{"hour": 5, "minute": 26}
